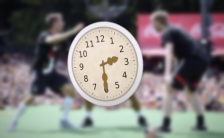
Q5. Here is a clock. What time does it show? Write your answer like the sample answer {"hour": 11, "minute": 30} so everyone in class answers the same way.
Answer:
{"hour": 2, "minute": 30}
